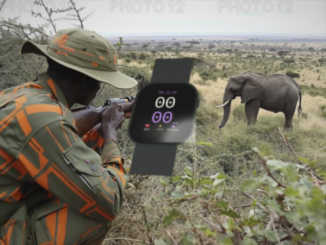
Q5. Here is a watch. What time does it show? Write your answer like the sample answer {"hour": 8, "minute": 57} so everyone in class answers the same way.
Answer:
{"hour": 0, "minute": 0}
